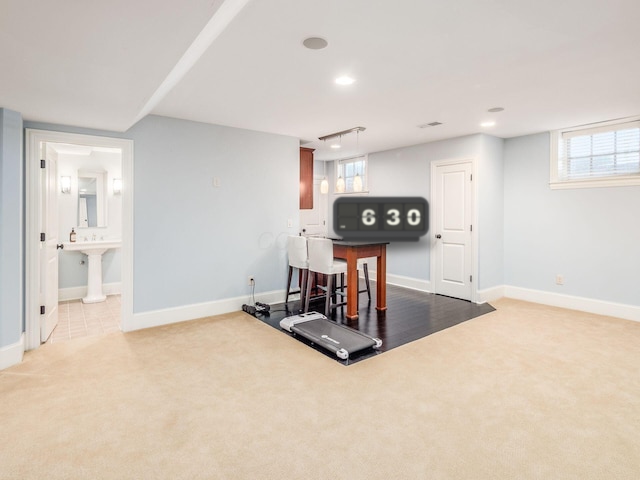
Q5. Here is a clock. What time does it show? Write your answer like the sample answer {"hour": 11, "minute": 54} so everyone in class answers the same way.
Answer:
{"hour": 6, "minute": 30}
